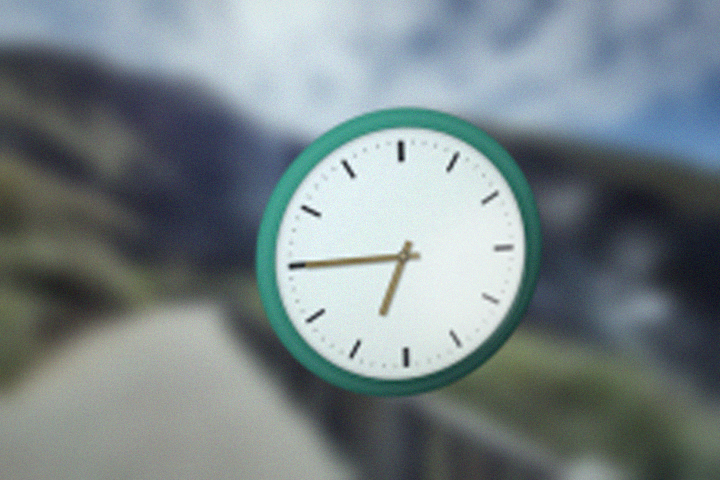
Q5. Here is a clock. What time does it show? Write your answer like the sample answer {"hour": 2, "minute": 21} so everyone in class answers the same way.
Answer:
{"hour": 6, "minute": 45}
